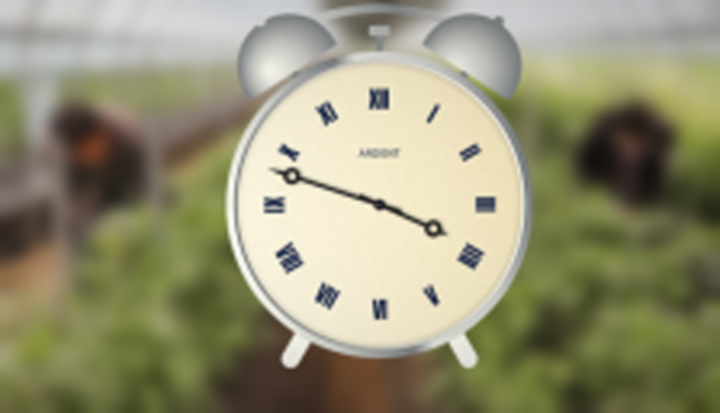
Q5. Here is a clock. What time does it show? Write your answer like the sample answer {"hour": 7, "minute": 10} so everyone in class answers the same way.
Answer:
{"hour": 3, "minute": 48}
